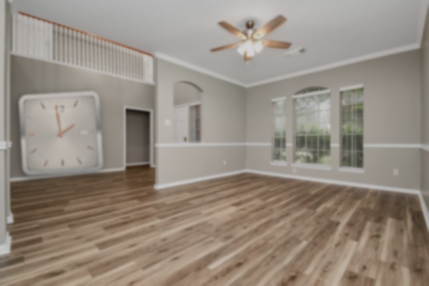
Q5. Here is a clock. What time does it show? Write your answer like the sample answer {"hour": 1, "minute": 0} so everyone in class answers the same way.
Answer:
{"hour": 1, "minute": 59}
